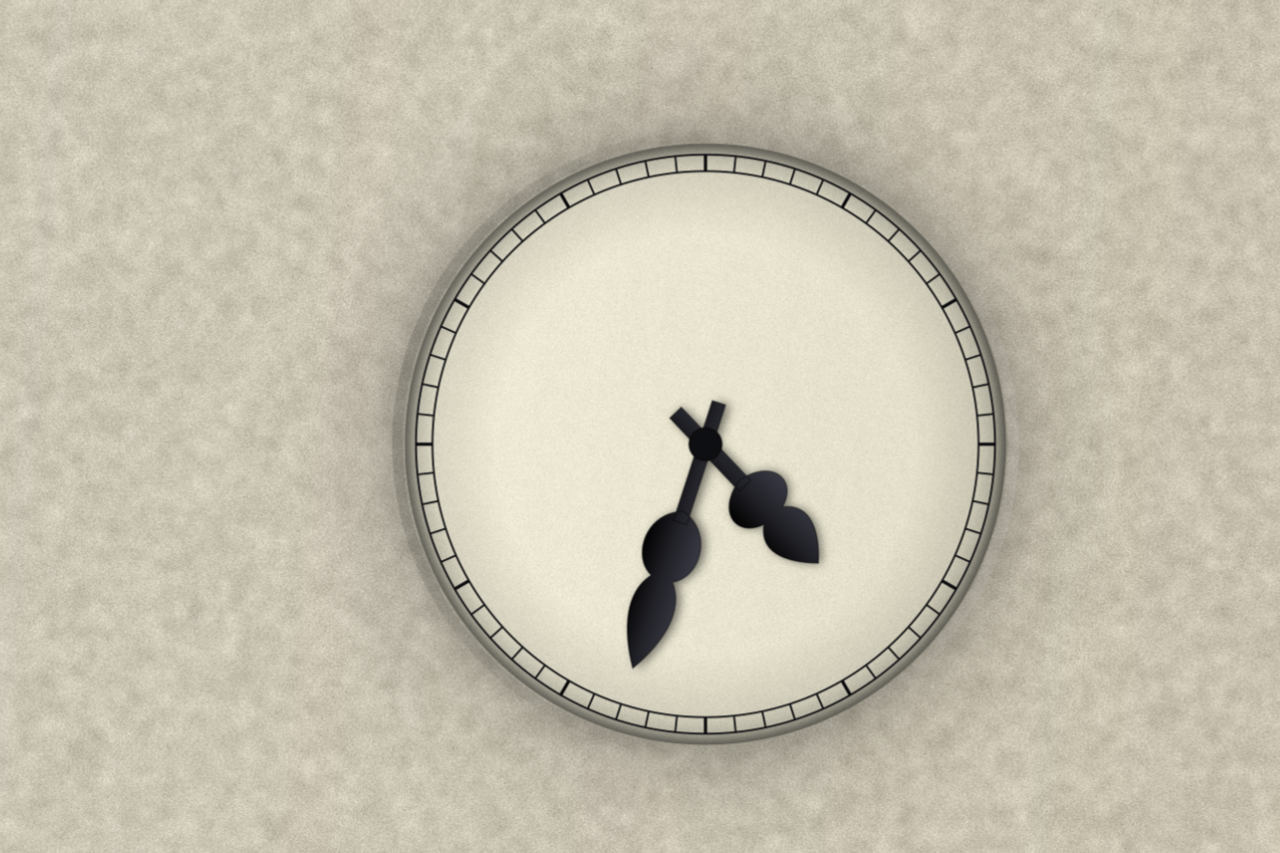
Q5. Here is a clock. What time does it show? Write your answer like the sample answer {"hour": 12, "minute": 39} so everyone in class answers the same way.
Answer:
{"hour": 4, "minute": 33}
